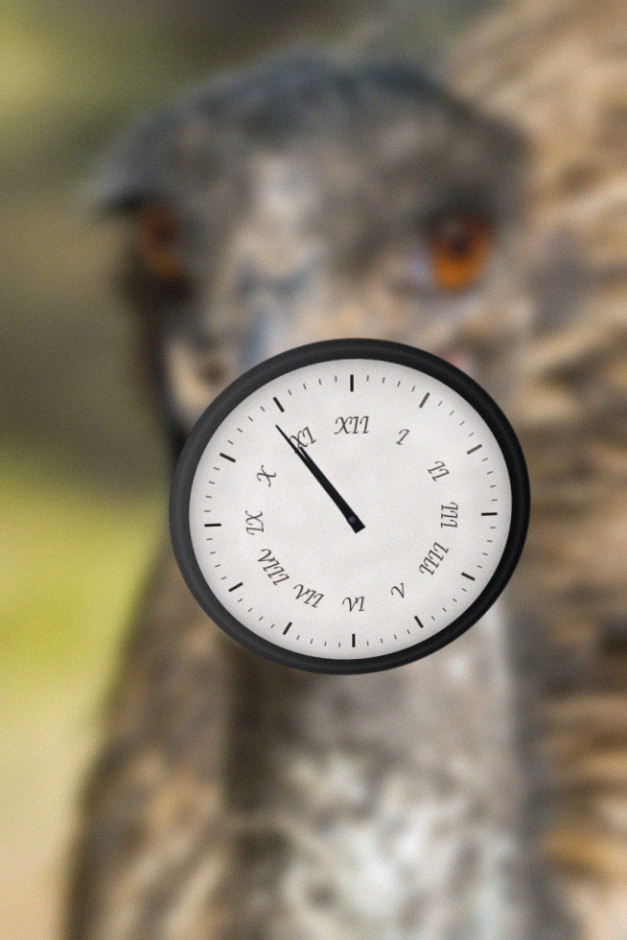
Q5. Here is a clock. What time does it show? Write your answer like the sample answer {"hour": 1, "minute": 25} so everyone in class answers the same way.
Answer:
{"hour": 10, "minute": 54}
